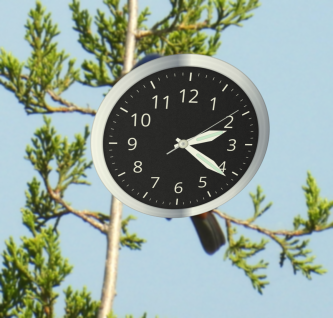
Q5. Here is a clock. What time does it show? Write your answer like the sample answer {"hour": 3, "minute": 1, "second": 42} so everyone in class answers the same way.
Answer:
{"hour": 2, "minute": 21, "second": 9}
